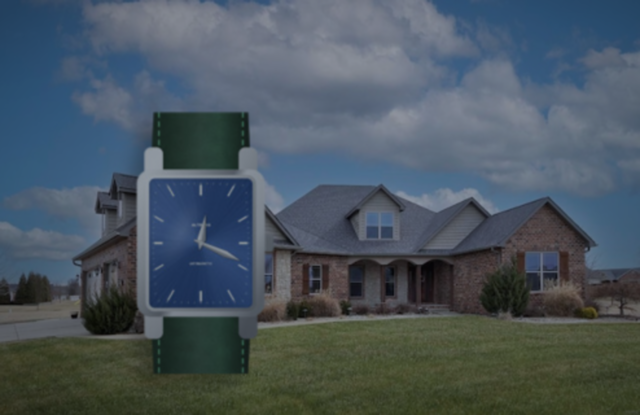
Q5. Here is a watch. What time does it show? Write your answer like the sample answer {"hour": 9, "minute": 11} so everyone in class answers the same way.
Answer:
{"hour": 12, "minute": 19}
